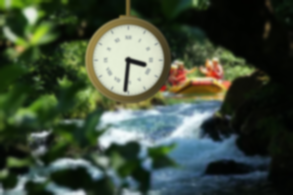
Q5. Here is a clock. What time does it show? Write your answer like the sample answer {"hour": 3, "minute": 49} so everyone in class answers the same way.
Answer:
{"hour": 3, "minute": 31}
